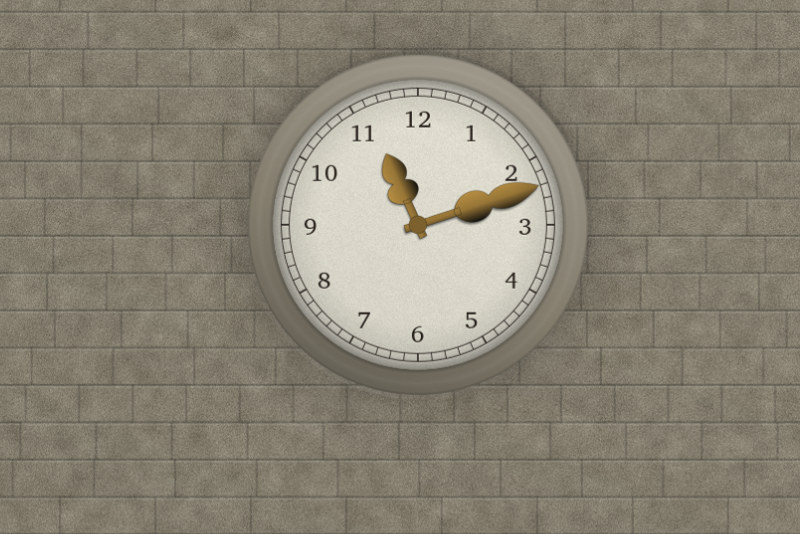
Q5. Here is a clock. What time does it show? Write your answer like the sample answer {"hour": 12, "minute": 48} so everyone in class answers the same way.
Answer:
{"hour": 11, "minute": 12}
